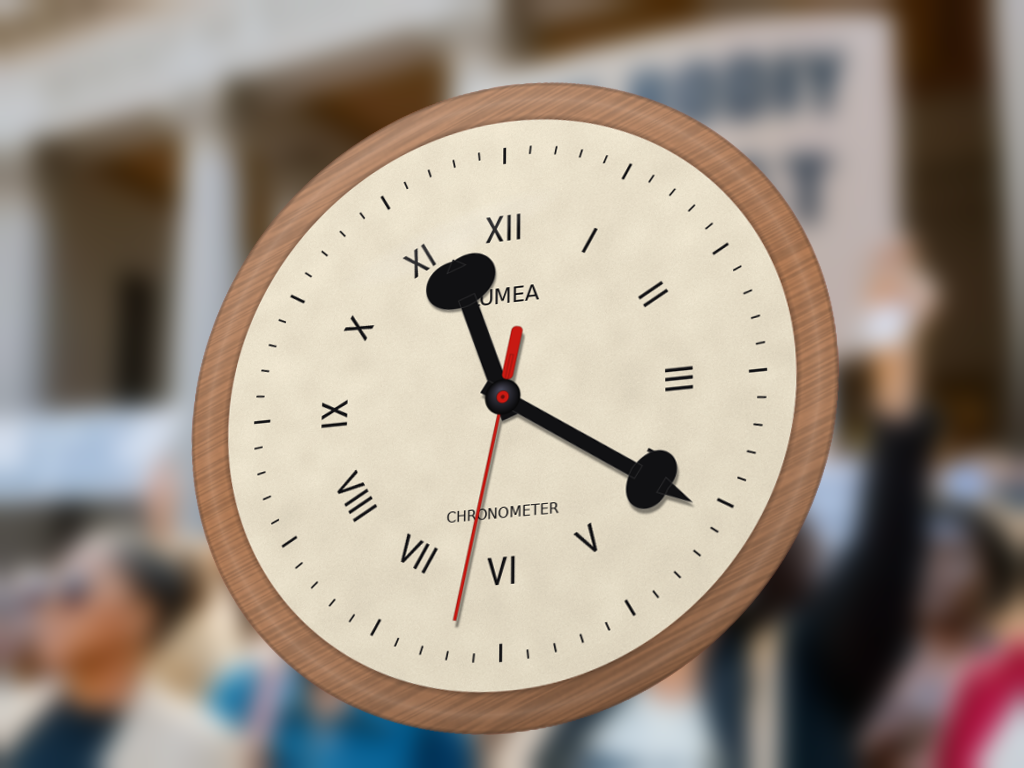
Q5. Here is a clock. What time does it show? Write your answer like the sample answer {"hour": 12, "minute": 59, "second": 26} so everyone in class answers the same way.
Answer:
{"hour": 11, "minute": 20, "second": 32}
